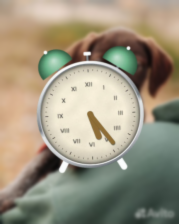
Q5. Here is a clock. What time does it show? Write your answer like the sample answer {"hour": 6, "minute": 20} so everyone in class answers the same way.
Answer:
{"hour": 5, "minute": 24}
